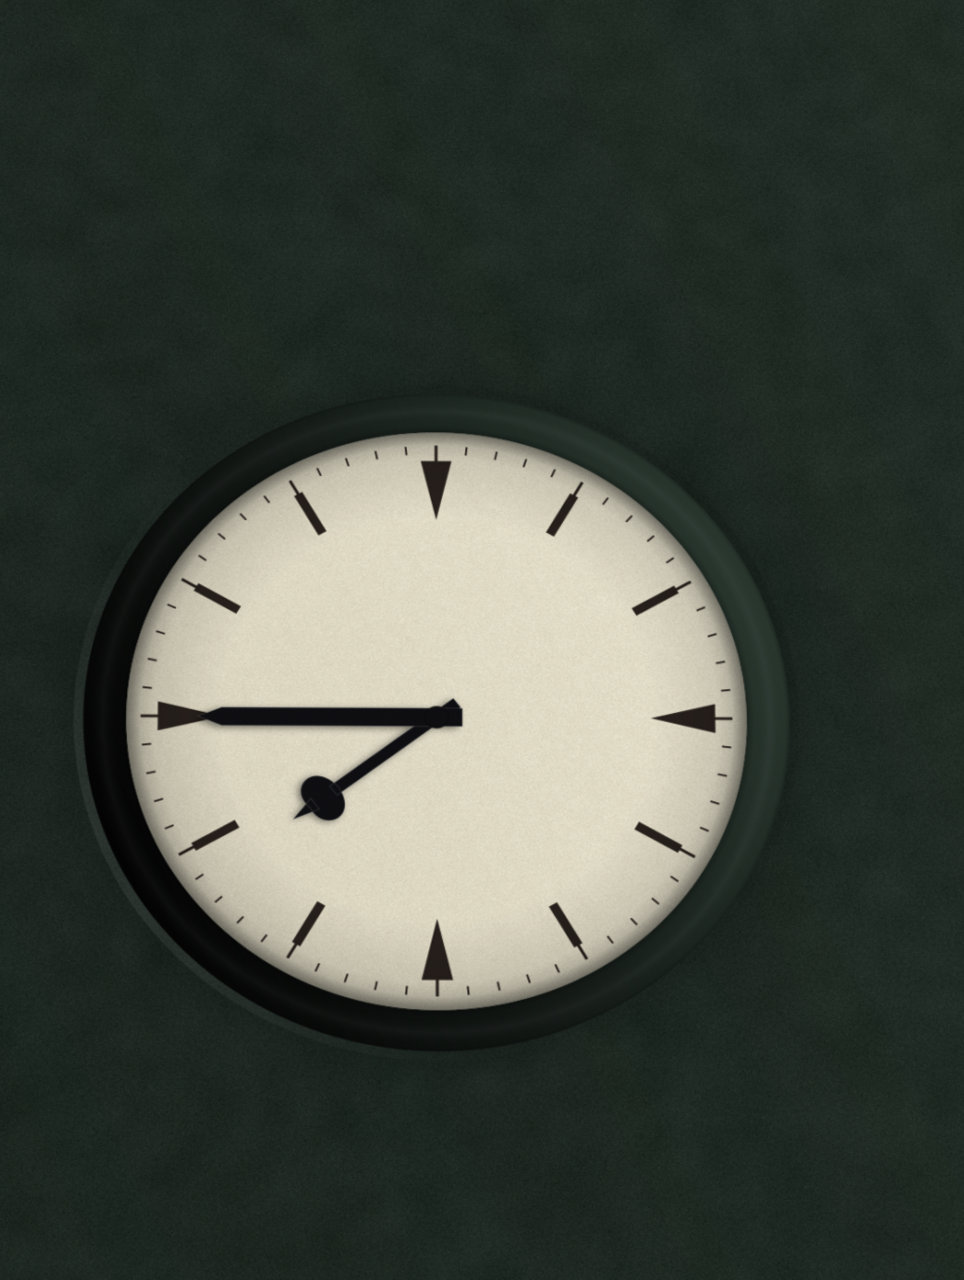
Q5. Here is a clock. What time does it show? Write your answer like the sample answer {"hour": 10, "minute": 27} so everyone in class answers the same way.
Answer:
{"hour": 7, "minute": 45}
